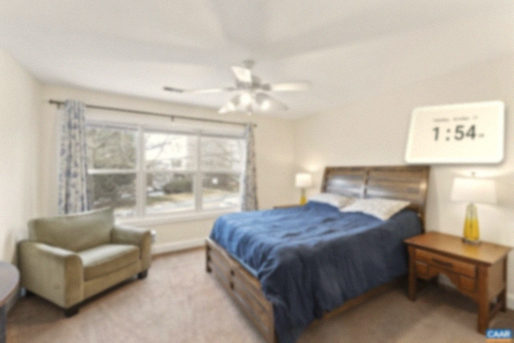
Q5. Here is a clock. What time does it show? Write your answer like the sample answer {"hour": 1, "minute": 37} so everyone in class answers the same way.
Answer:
{"hour": 1, "minute": 54}
